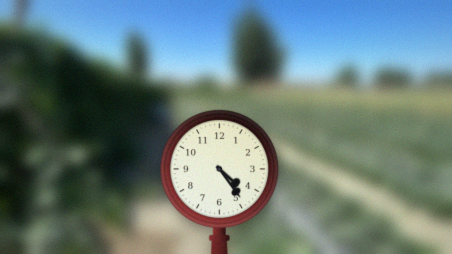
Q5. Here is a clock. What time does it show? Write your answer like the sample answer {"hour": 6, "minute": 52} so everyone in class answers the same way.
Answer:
{"hour": 4, "minute": 24}
